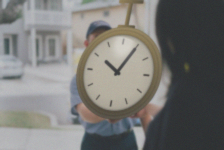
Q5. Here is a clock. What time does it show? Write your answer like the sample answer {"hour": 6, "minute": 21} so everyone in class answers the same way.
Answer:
{"hour": 10, "minute": 5}
